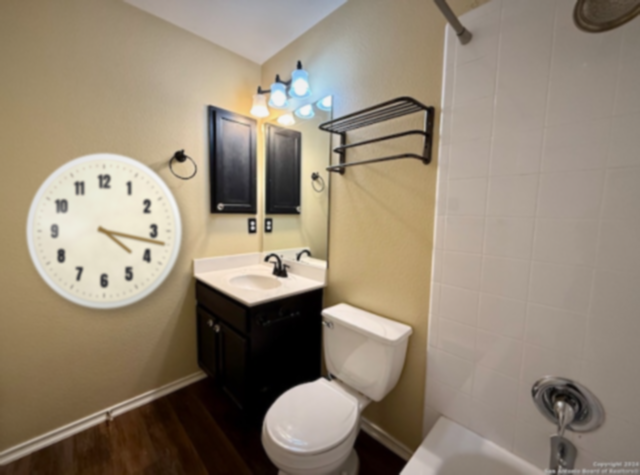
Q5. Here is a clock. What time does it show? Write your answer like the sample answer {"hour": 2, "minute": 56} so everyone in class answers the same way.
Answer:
{"hour": 4, "minute": 17}
